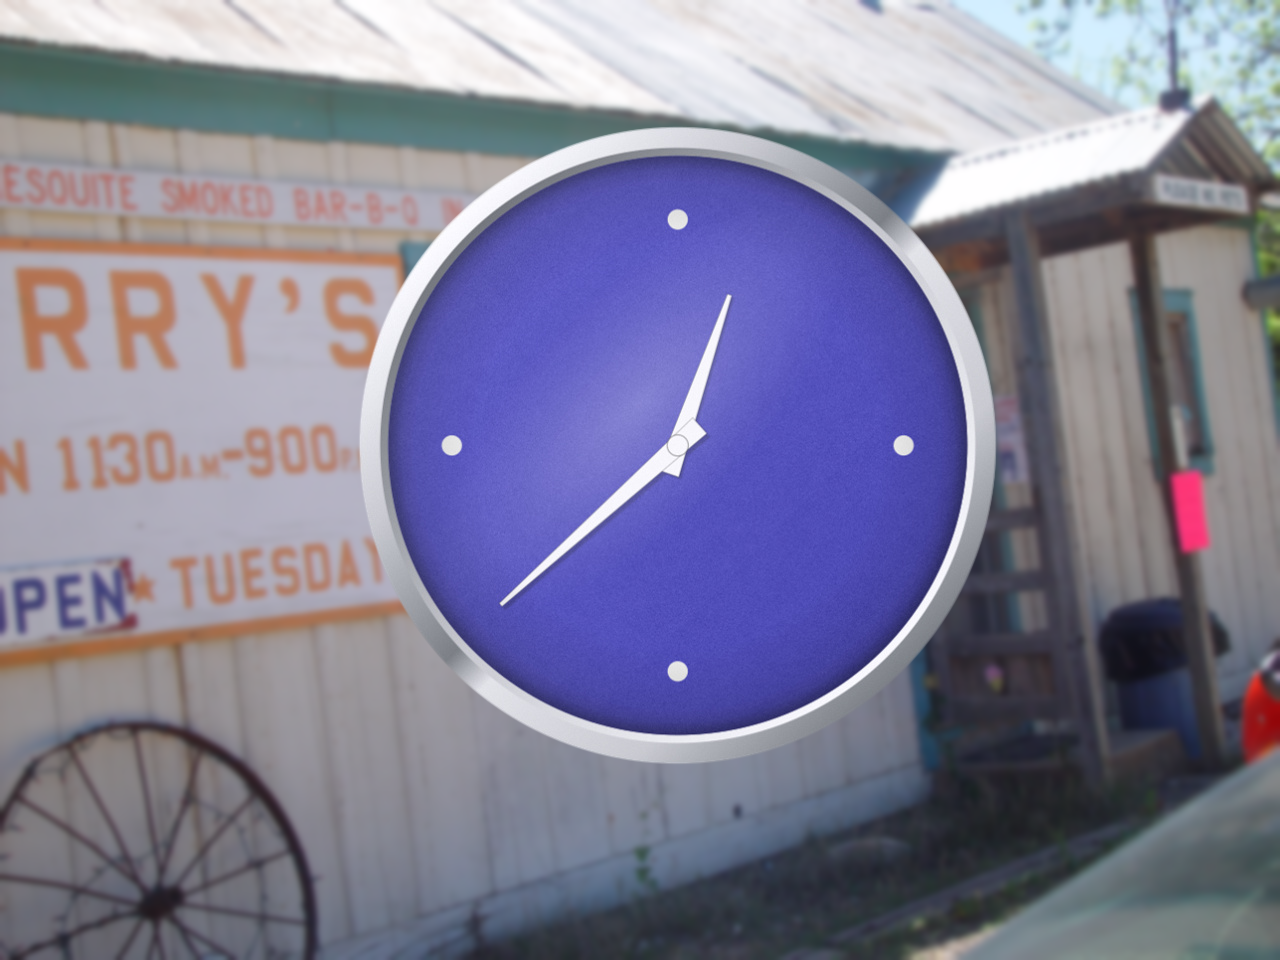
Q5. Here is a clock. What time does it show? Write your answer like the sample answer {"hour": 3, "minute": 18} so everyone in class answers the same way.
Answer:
{"hour": 12, "minute": 38}
